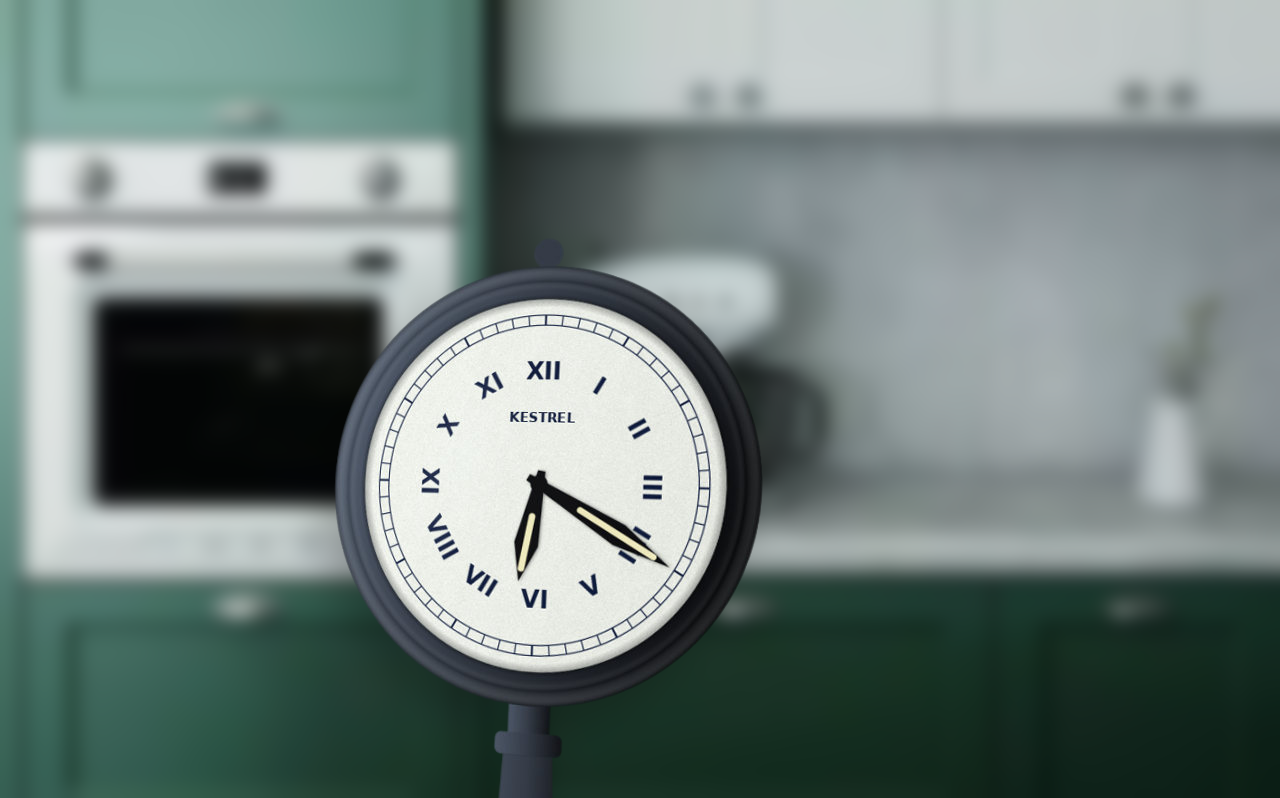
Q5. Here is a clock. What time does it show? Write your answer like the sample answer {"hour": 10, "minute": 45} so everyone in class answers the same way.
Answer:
{"hour": 6, "minute": 20}
